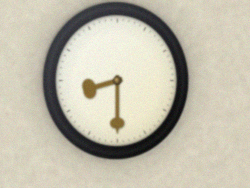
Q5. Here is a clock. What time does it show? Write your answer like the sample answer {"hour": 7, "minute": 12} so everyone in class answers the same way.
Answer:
{"hour": 8, "minute": 30}
